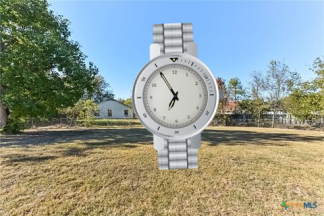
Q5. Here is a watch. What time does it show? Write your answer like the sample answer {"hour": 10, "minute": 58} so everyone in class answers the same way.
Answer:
{"hour": 6, "minute": 55}
